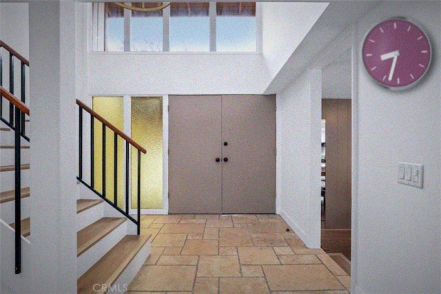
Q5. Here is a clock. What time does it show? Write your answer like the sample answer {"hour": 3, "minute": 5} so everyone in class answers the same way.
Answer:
{"hour": 8, "minute": 33}
